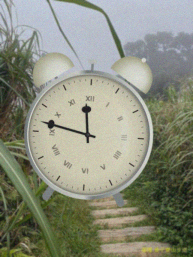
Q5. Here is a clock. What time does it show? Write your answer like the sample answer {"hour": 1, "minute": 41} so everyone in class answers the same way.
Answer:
{"hour": 11, "minute": 47}
